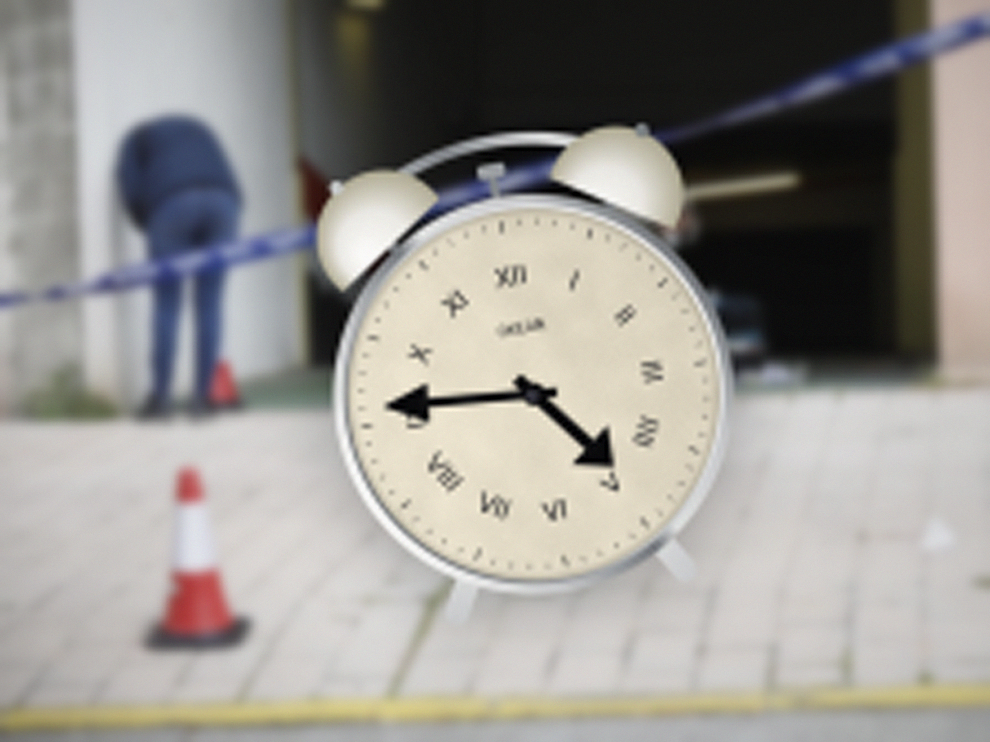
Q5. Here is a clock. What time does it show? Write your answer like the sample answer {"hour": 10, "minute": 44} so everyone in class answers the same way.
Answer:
{"hour": 4, "minute": 46}
